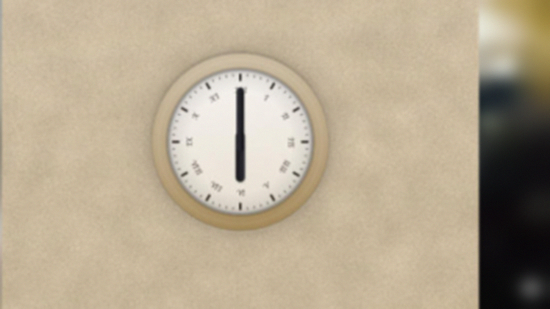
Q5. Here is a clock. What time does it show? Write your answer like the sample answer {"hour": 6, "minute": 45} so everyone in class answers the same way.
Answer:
{"hour": 6, "minute": 0}
